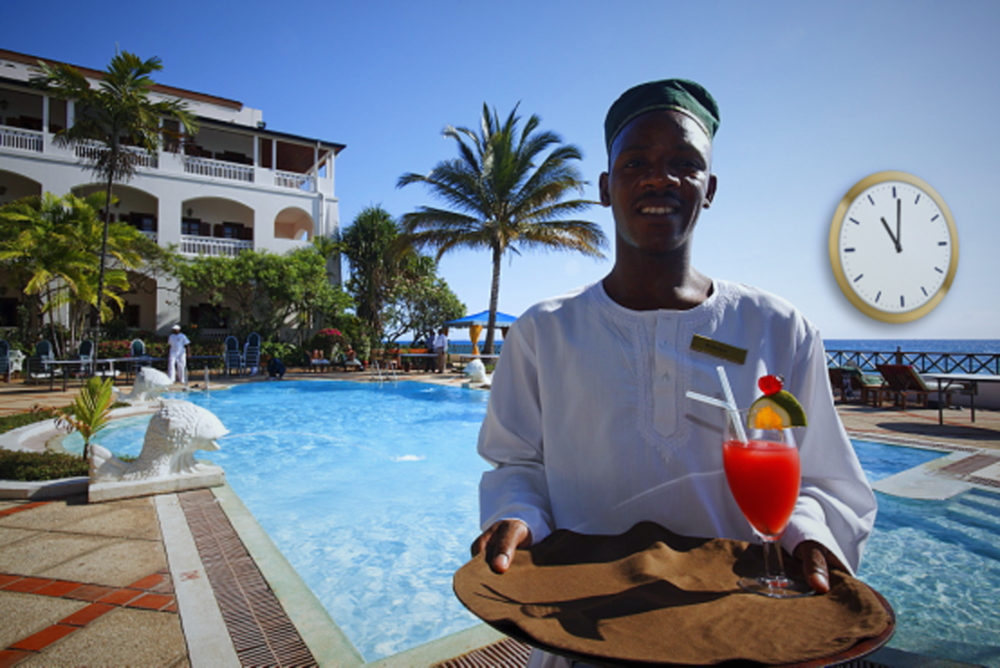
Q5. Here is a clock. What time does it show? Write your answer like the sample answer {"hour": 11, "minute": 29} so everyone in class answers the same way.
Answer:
{"hour": 11, "minute": 1}
